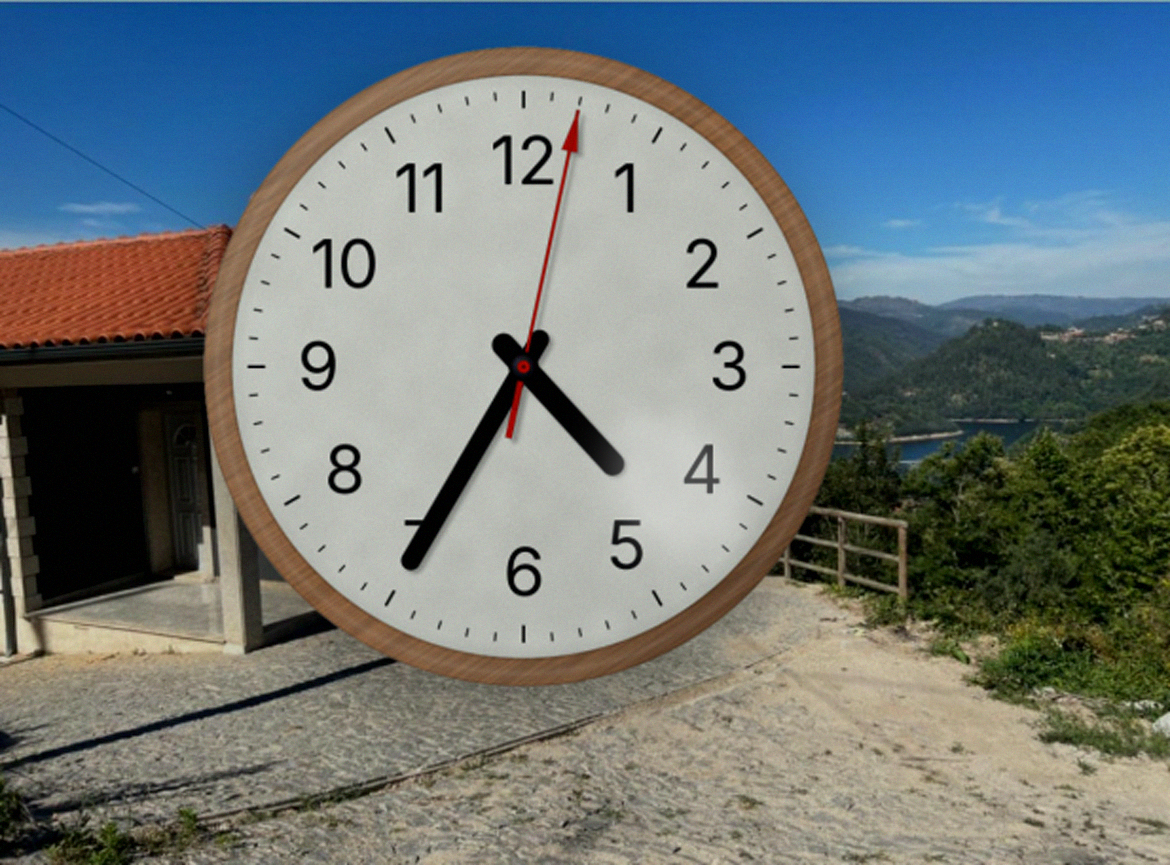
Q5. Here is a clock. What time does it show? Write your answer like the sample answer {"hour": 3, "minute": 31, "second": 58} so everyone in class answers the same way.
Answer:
{"hour": 4, "minute": 35, "second": 2}
